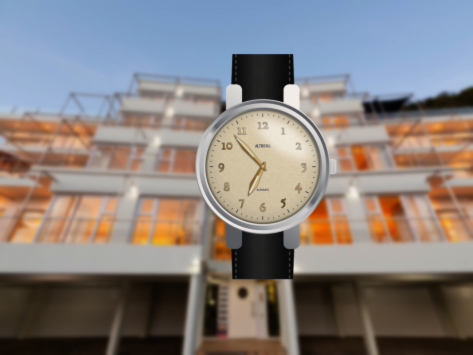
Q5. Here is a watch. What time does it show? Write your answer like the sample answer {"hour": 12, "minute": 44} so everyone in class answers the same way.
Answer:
{"hour": 6, "minute": 53}
